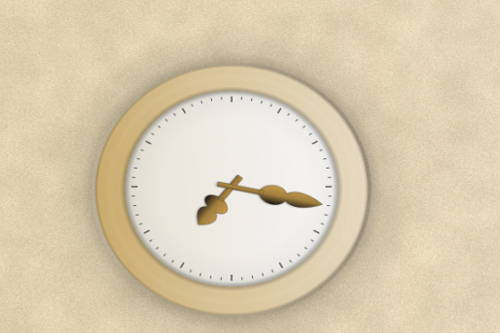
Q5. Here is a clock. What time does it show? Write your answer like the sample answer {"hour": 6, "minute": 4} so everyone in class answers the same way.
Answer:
{"hour": 7, "minute": 17}
